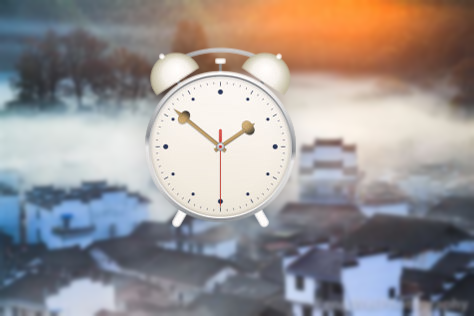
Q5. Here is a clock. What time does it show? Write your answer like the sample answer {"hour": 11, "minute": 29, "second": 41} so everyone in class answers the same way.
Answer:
{"hour": 1, "minute": 51, "second": 30}
